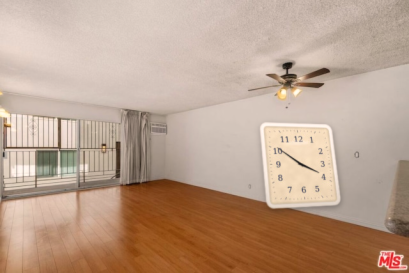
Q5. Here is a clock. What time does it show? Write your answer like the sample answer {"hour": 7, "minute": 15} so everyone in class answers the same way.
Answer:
{"hour": 3, "minute": 51}
